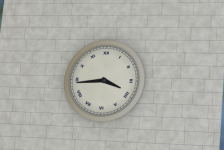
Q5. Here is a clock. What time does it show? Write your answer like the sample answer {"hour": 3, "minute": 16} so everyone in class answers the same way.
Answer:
{"hour": 3, "minute": 44}
